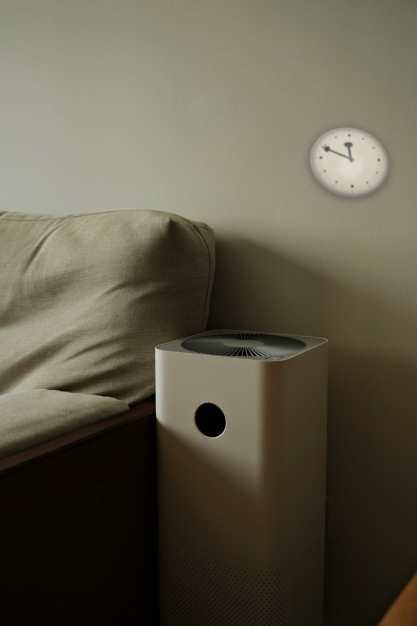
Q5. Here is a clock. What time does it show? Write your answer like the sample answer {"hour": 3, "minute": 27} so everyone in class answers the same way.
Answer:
{"hour": 11, "minute": 49}
